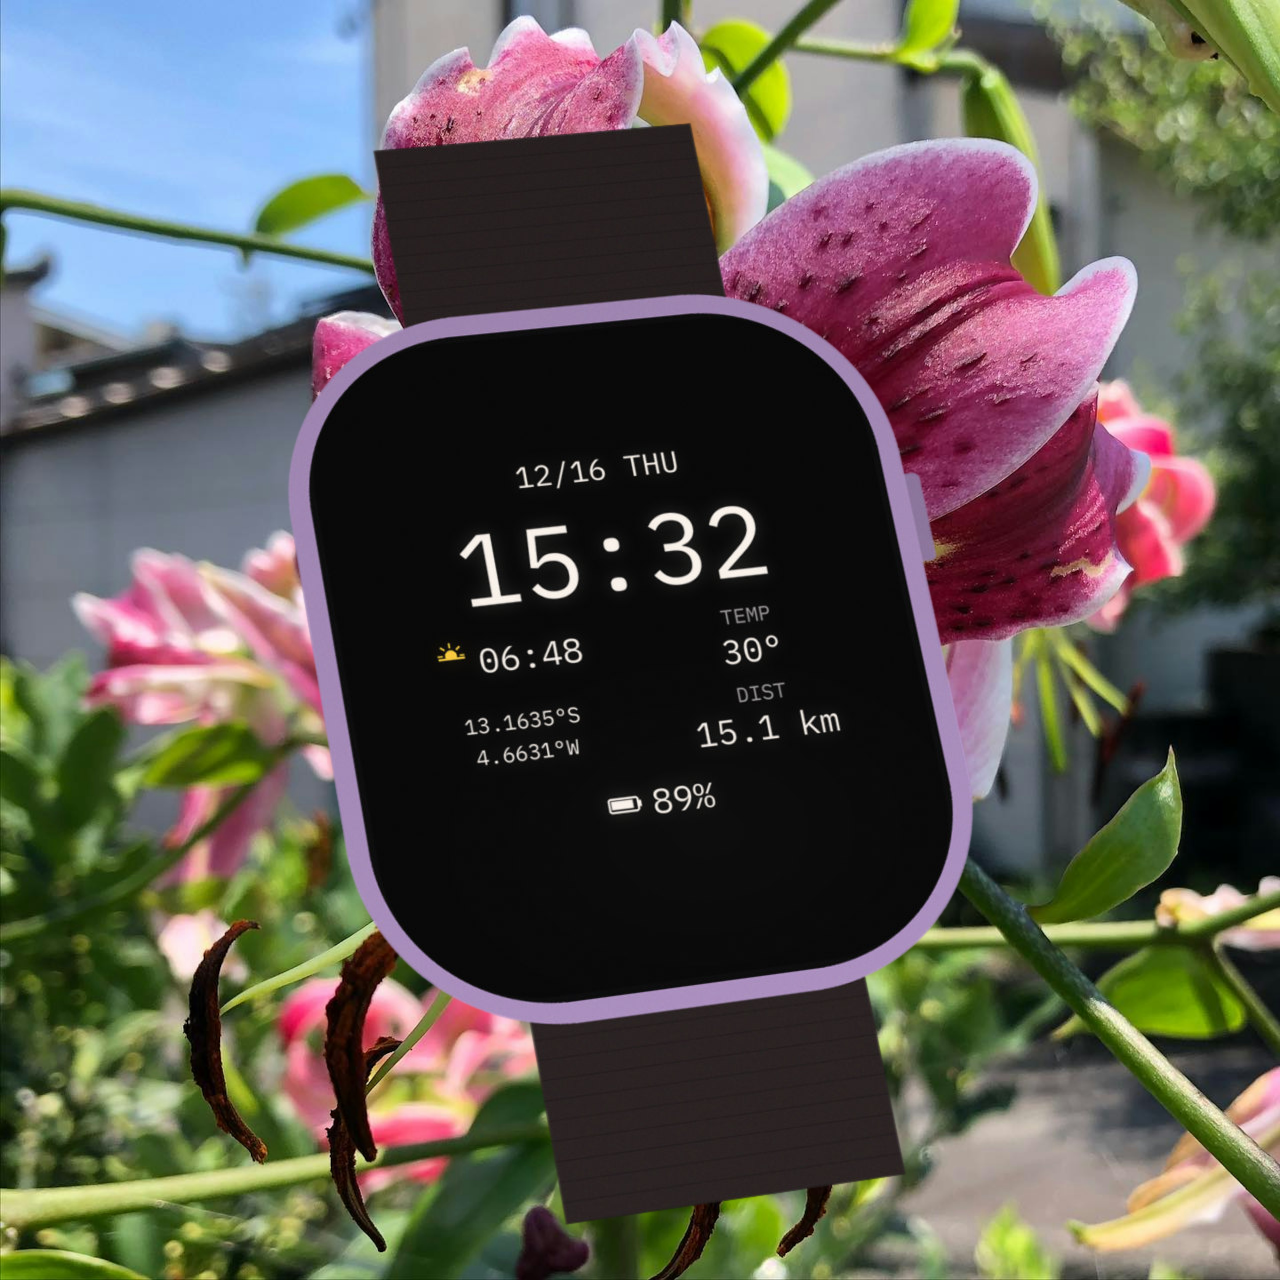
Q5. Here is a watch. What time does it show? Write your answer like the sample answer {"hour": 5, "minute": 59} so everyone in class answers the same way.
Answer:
{"hour": 15, "minute": 32}
